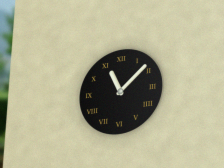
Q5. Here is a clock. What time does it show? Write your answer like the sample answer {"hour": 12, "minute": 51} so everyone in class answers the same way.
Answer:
{"hour": 11, "minute": 8}
